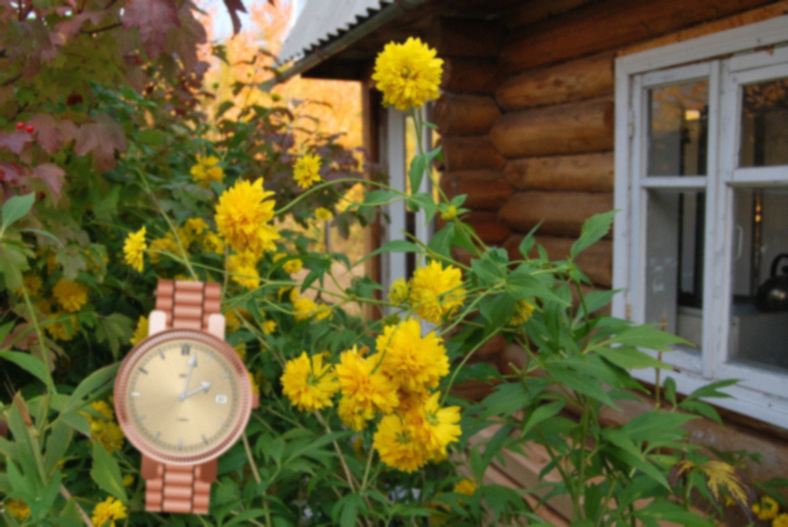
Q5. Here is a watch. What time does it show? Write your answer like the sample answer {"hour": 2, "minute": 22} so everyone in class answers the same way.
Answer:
{"hour": 2, "minute": 2}
